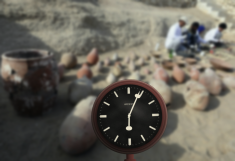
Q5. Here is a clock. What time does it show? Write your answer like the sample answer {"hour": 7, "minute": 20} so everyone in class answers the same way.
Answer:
{"hour": 6, "minute": 4}
